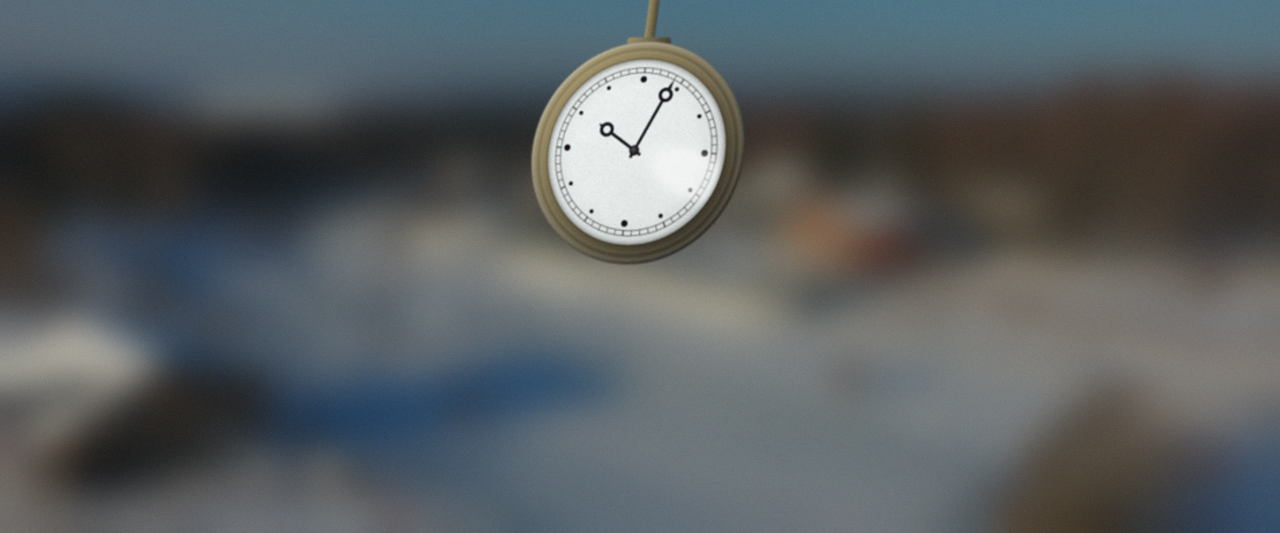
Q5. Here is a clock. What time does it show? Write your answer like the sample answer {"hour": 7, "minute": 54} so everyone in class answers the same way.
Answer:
{"hour": 10, "minute": 4}
